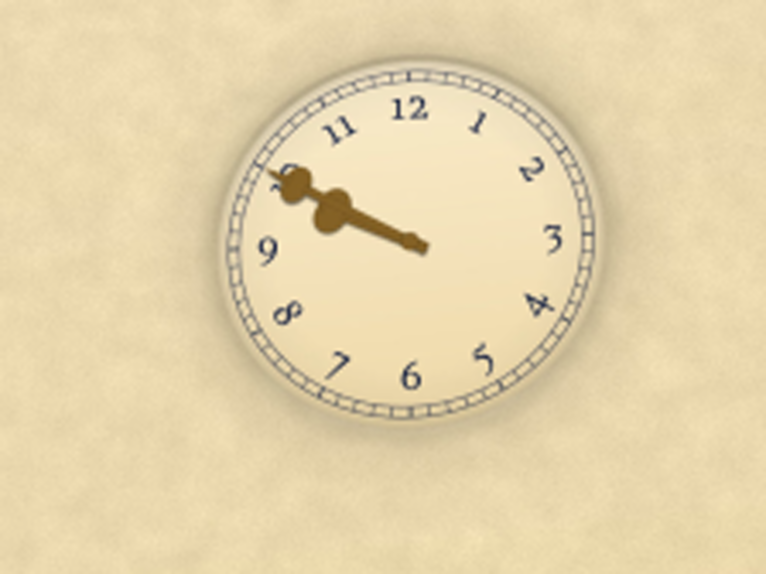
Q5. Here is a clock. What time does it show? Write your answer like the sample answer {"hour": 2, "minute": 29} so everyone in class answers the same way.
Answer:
{"hour": 9, "minute": 50}
